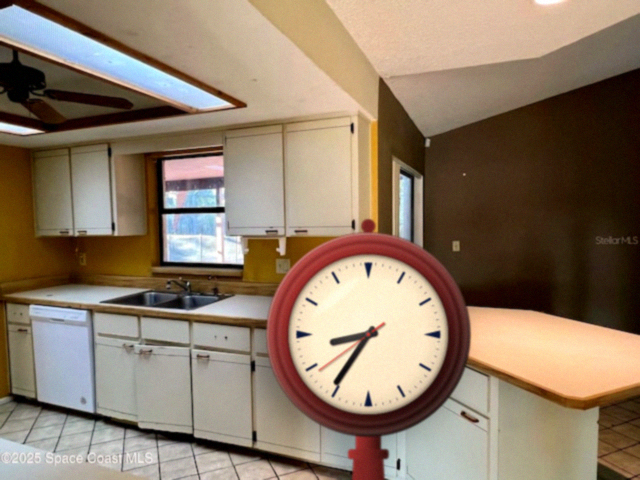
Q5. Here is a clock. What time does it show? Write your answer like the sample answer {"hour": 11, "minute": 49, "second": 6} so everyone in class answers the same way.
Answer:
{"hour": 8, "minute": 35, "second": 39}
